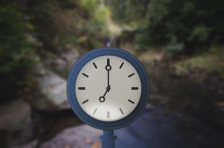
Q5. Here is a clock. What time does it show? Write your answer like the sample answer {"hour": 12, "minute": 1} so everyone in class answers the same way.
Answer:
{"hour": 7, "minute": 0}
